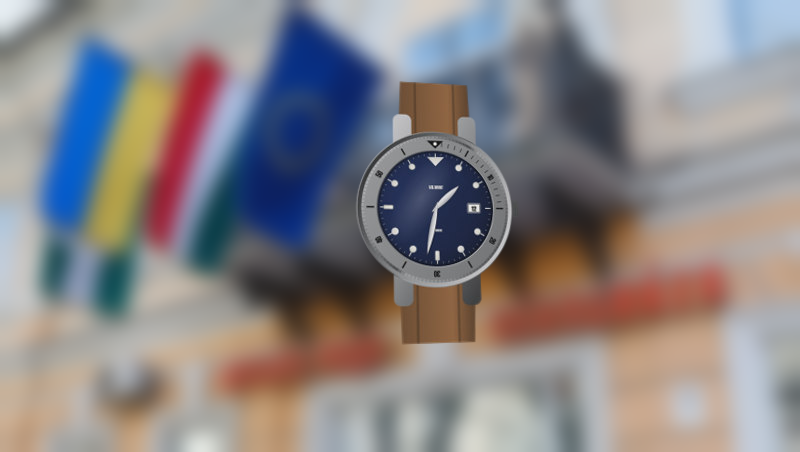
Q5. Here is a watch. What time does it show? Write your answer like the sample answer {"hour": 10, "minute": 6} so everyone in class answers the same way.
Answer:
{"hour": 1, "minute": 32}
